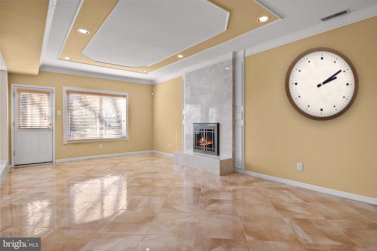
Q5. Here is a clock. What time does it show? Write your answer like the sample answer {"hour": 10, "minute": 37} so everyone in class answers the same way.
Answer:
{"hour": 2, "minute": 9}
